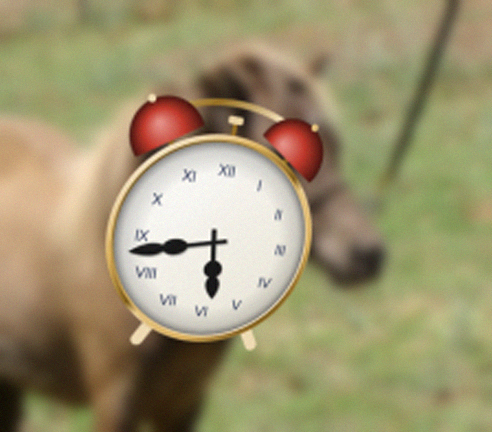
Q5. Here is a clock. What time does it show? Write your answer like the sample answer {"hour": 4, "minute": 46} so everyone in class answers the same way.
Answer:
{"hour": 5, "minute": 43}
